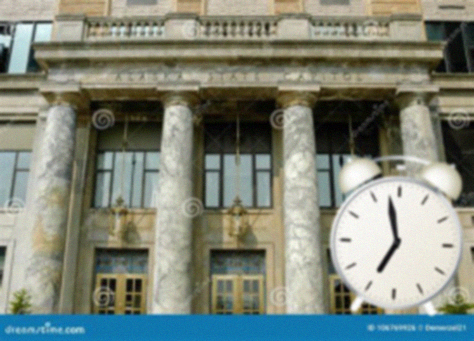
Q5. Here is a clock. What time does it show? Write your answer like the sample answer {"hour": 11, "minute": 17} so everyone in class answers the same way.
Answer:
{"hour": 6, "minute": 58}
